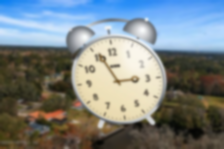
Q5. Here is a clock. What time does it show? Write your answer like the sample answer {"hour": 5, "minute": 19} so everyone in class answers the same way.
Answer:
{"hour": 2, "minute": 56}
